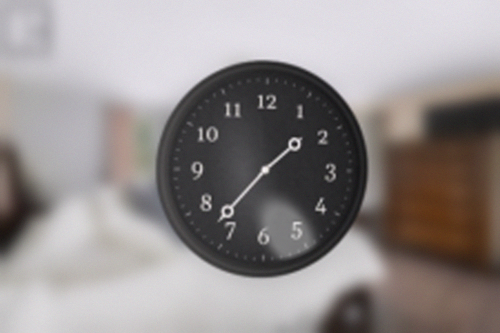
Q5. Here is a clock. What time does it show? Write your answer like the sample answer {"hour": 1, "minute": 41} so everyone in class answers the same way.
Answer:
{"hour": 1, "minute": 37}
